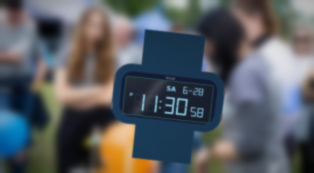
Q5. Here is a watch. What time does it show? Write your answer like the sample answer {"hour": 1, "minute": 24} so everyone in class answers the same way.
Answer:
{"hour": 11, "minute": 30}
